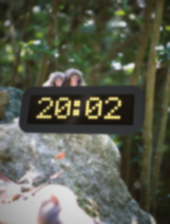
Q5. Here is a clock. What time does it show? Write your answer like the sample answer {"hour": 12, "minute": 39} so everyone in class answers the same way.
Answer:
{"hour": 20, "minute": 2}
